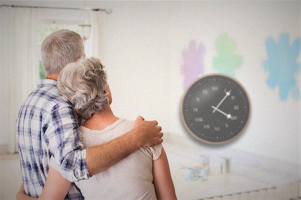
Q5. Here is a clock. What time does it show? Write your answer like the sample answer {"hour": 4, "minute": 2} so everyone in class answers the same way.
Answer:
{"hour": 4, "minute": 7}
